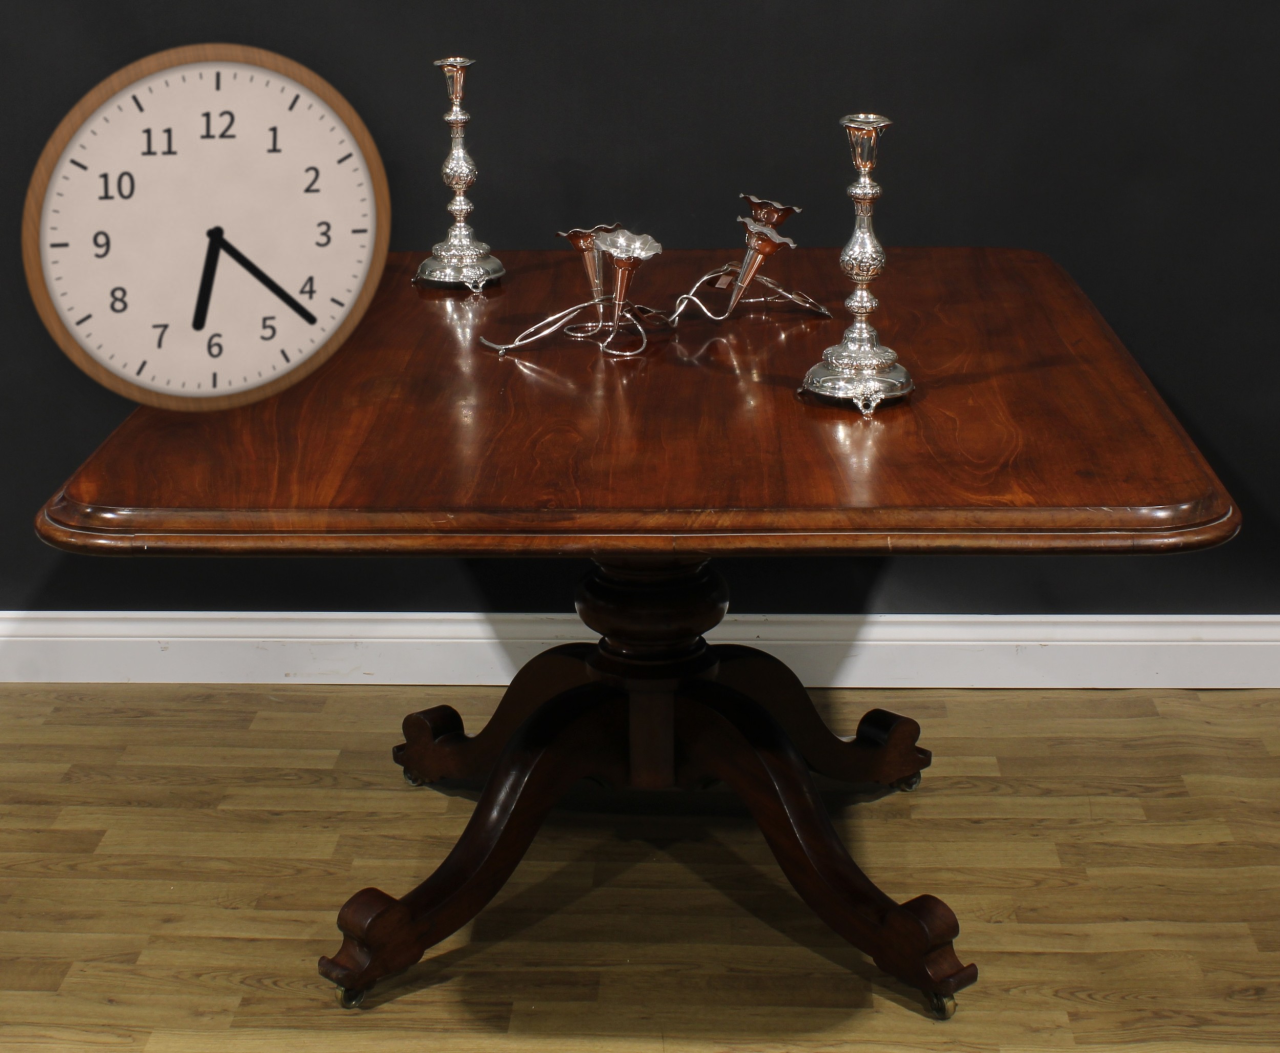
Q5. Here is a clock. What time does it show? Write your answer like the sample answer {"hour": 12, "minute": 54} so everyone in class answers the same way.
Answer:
{"hour": 6, "minute": 22}
